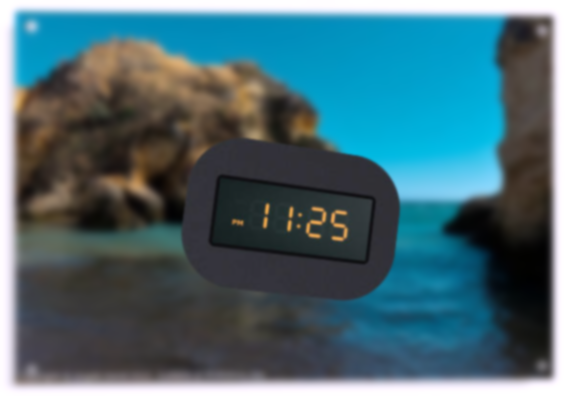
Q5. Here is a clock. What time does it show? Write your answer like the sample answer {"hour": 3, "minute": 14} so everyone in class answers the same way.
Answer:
{"hour": 11, "minute": 25}
